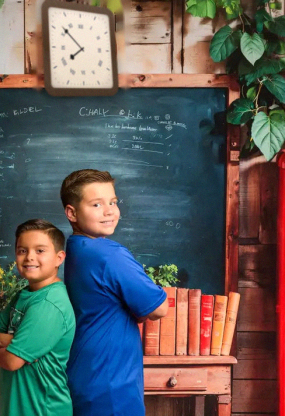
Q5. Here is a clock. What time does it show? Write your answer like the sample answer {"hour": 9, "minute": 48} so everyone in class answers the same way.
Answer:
{"hour": 7, "minute": 52}
